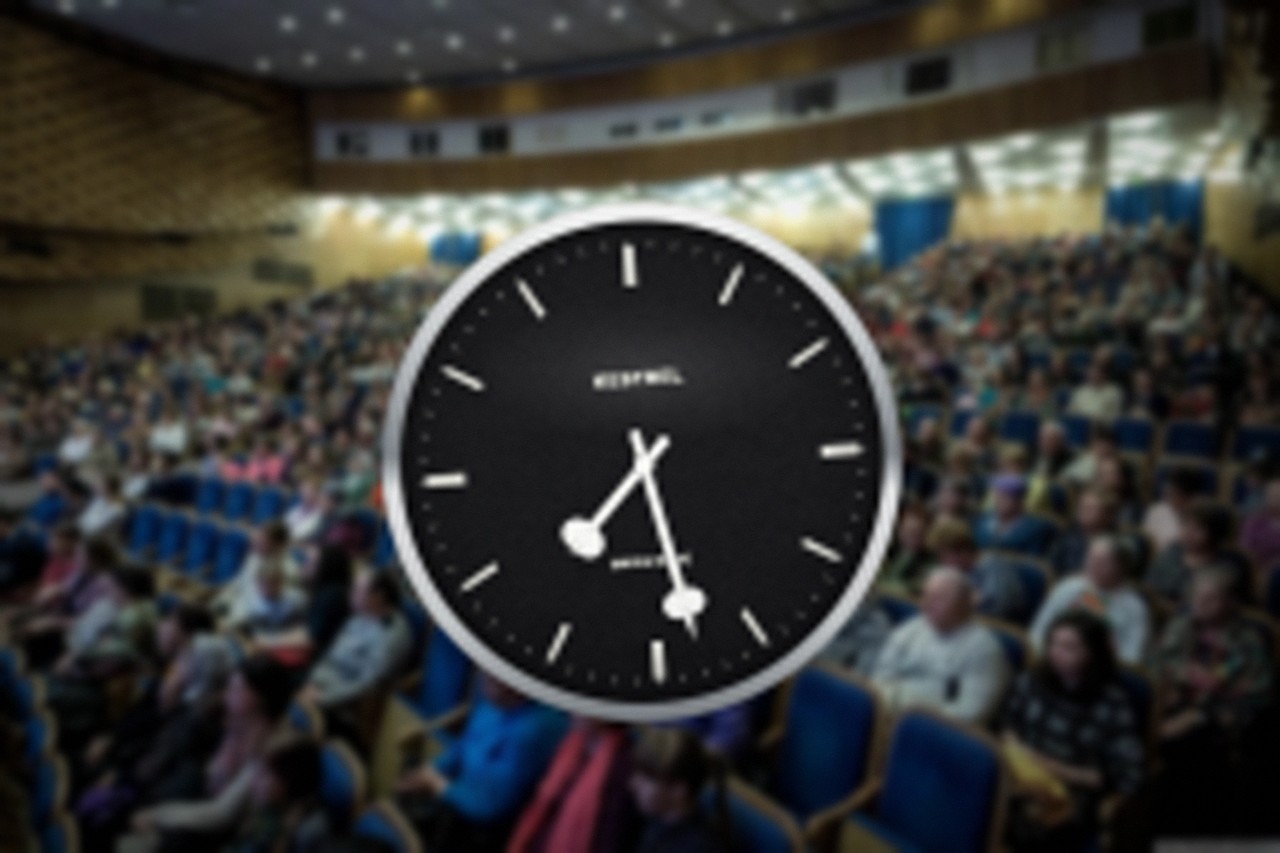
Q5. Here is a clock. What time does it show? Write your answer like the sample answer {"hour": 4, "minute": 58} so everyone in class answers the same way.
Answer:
{"hour": 7, "minute": 28}
